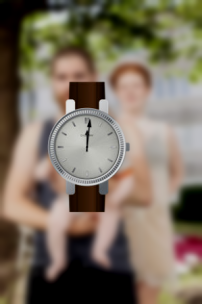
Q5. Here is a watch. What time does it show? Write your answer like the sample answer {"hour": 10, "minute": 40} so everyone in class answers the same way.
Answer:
{"hour": 12, "minute": 1}
